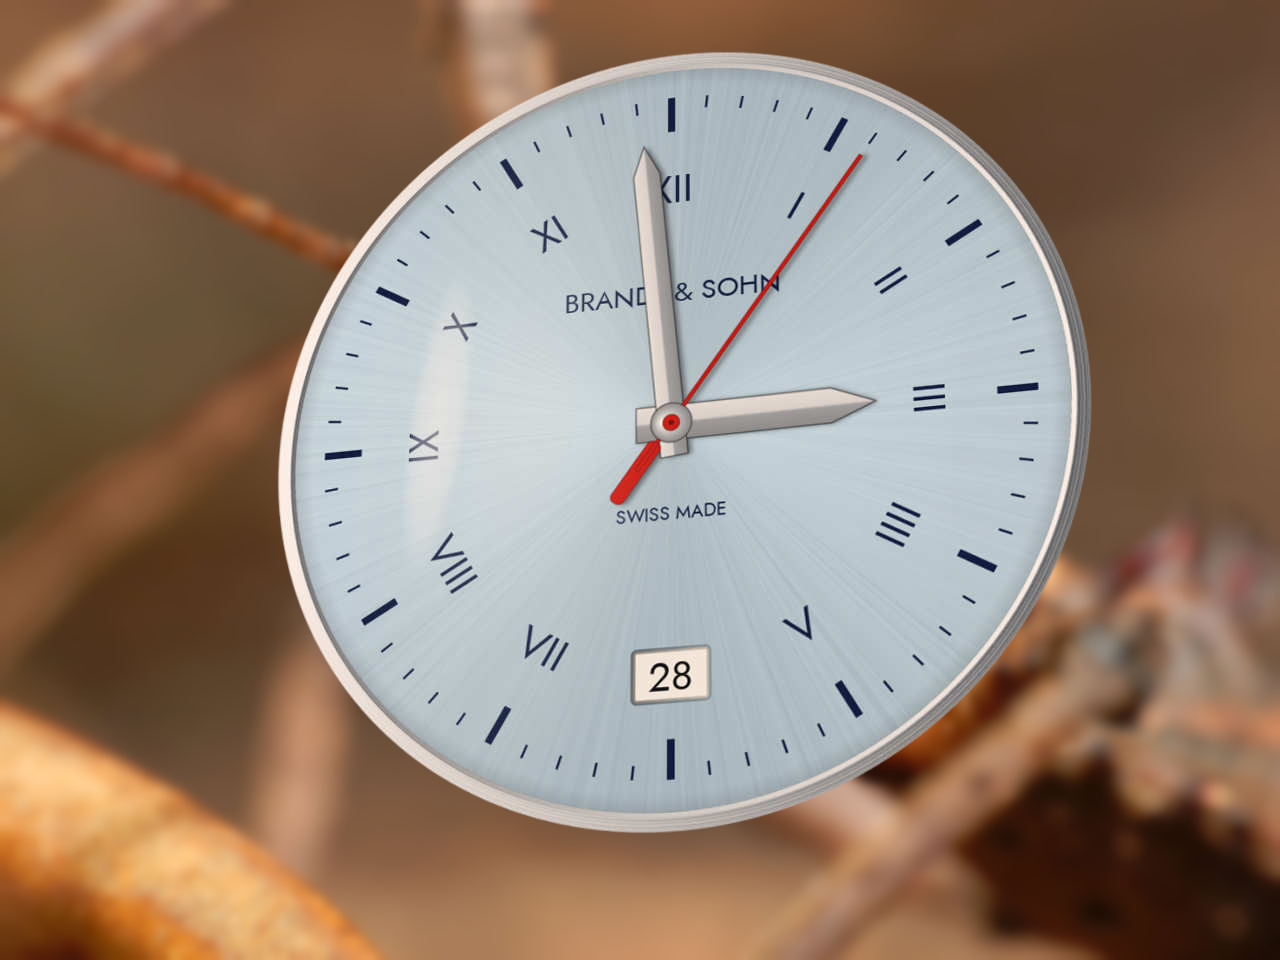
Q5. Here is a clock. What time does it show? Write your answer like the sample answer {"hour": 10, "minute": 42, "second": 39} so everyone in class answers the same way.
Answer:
{"hour": 2, "minute": 59, "second": 6}
